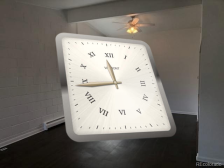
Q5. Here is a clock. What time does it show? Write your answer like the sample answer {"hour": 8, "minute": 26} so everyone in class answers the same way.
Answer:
{"hour": 11, "minute": 44}
